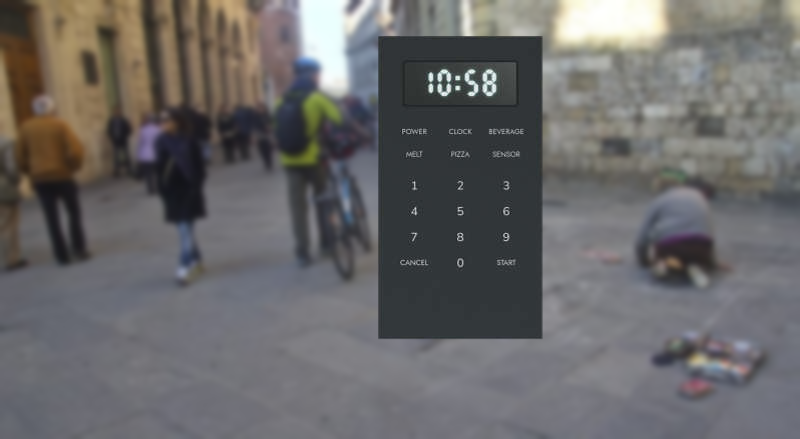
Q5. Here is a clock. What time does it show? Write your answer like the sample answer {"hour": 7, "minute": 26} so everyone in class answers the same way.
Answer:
{"hour": 10, "minute": 58}
